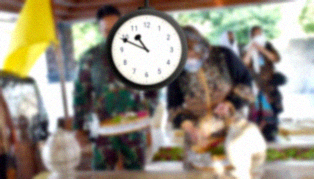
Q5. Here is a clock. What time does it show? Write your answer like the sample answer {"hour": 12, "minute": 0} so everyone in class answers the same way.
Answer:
{"hour": 10, "minute": 49}
